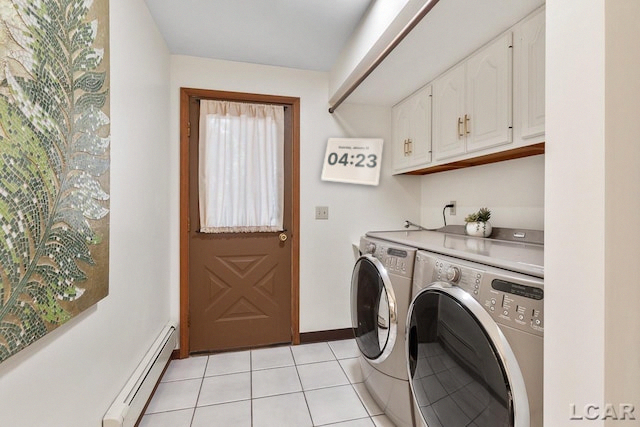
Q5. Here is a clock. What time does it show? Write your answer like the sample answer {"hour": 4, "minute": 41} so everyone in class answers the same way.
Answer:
{"hour": 4, "minute": 23}
